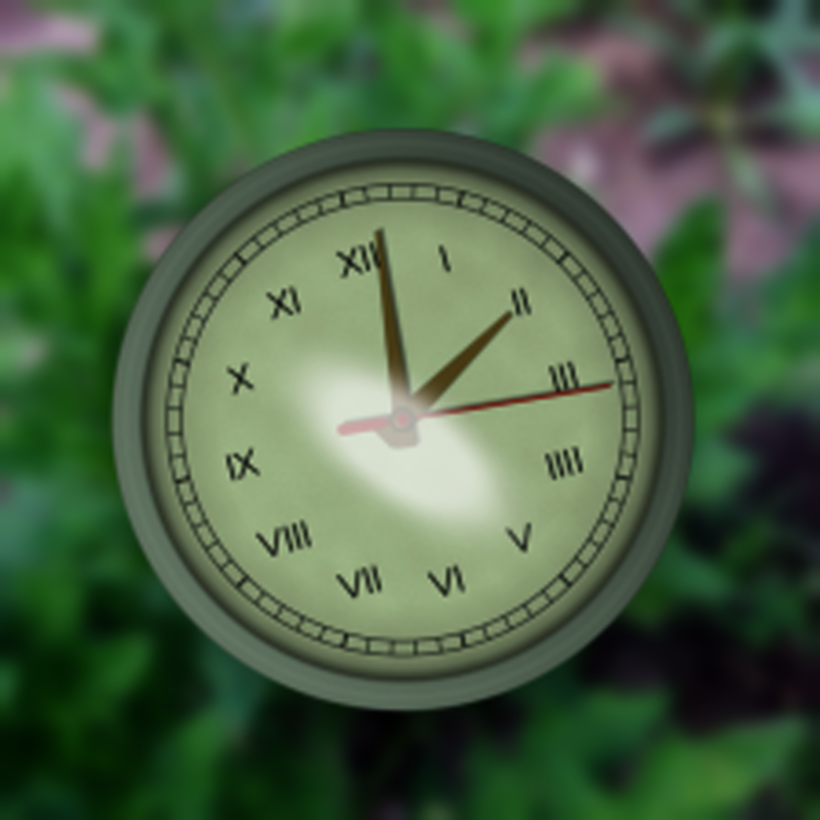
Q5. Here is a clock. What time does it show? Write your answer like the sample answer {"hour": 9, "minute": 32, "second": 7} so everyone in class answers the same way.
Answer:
{"hour": 2, "minute": 1, "second": 16}
